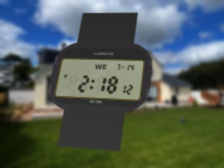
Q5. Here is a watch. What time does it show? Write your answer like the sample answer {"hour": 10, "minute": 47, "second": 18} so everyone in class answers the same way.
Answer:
{"hour": 2, "minute": 18, "second": 12}
